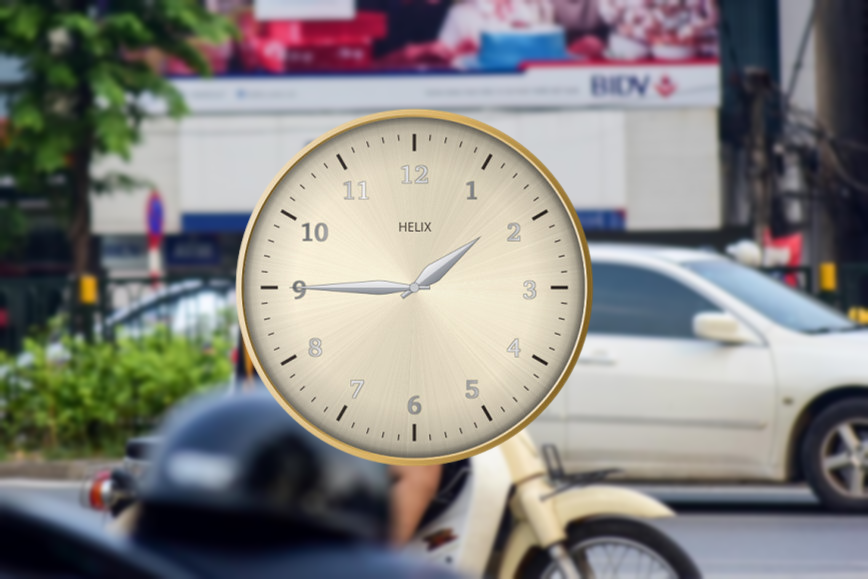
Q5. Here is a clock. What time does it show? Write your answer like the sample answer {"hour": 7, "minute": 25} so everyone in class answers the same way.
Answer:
{"hour": 1, "minute": 45}
